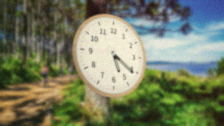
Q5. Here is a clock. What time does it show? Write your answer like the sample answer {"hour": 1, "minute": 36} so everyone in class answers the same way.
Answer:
{"hour": 5, "minute": 21}
